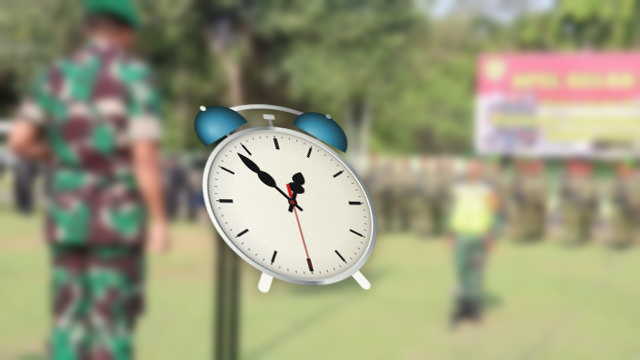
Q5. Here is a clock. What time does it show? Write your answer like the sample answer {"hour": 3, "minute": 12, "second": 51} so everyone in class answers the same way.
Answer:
{"hour": 12, "minute": 53, "second": 30}
